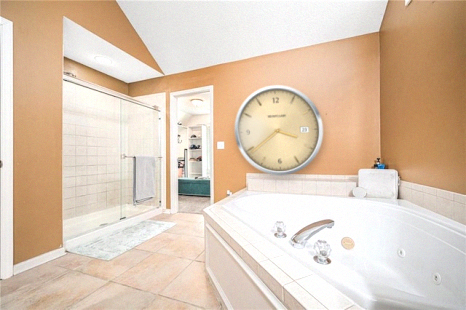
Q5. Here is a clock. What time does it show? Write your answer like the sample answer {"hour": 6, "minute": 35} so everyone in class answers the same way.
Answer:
{"hour": 3, "minute": 39}
